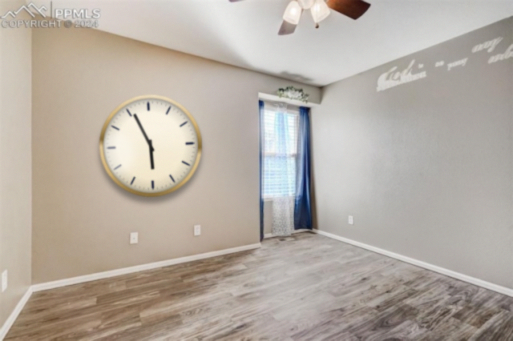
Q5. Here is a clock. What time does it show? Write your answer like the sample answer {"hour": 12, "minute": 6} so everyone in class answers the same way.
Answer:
{"hour": 5, "minute": 56}
